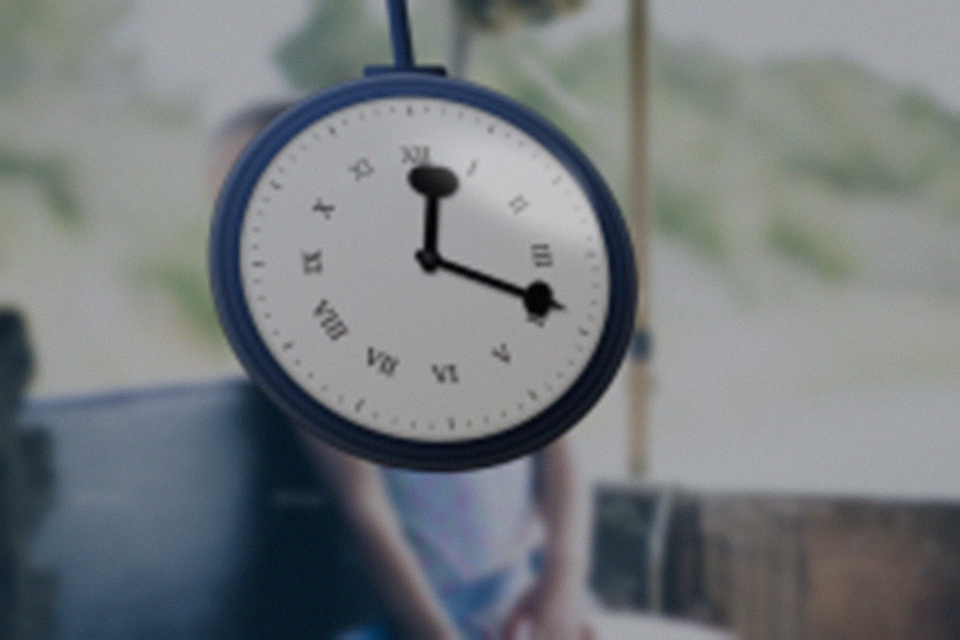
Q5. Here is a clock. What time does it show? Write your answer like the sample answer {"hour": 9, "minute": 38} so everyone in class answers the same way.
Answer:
{"hour": 12, "minute": 19}
